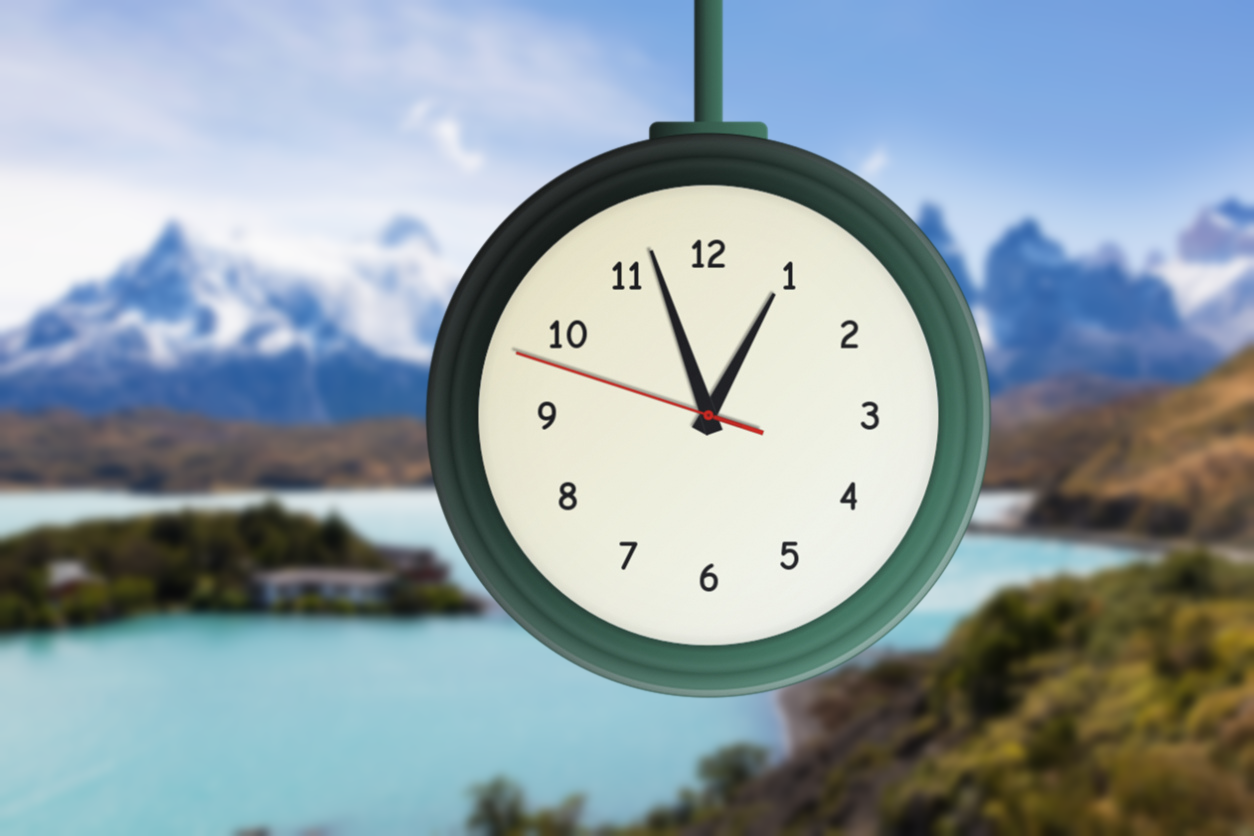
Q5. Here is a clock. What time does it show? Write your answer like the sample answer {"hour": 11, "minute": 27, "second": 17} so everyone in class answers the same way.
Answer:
{"hour": 12, "minute": 56, "second": 48}
